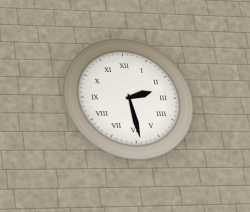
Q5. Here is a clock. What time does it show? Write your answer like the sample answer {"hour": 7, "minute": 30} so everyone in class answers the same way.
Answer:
{"hour": 2, "minute": 29}
